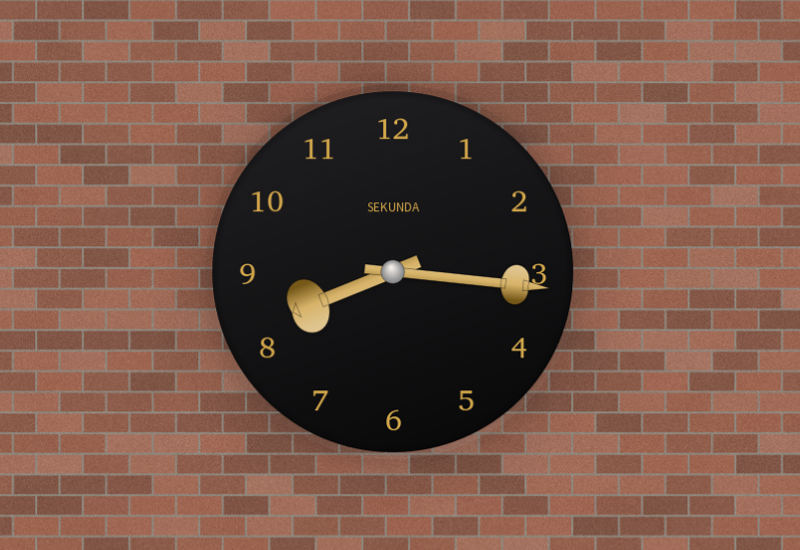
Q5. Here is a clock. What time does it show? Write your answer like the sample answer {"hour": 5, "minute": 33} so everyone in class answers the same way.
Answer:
{"hour": 8, "minute": 16}
